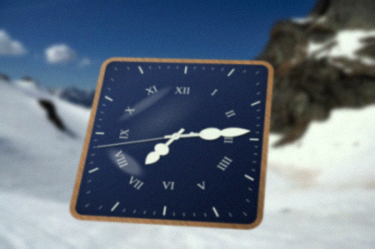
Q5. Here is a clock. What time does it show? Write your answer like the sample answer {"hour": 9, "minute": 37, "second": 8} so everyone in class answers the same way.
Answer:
{"hour": 7, "minute": 13, "second": 43}
